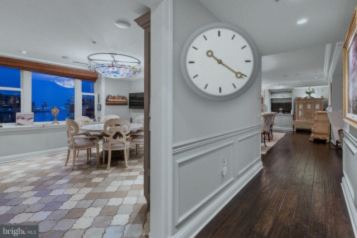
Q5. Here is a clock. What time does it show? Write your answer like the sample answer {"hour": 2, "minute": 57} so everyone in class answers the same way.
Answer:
{"hour": 10, "minute": 21}
